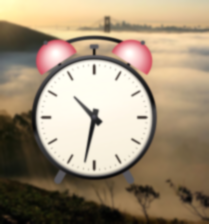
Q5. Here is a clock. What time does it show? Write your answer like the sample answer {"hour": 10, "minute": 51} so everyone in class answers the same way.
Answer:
{"hour": 10, "minute": 32}
